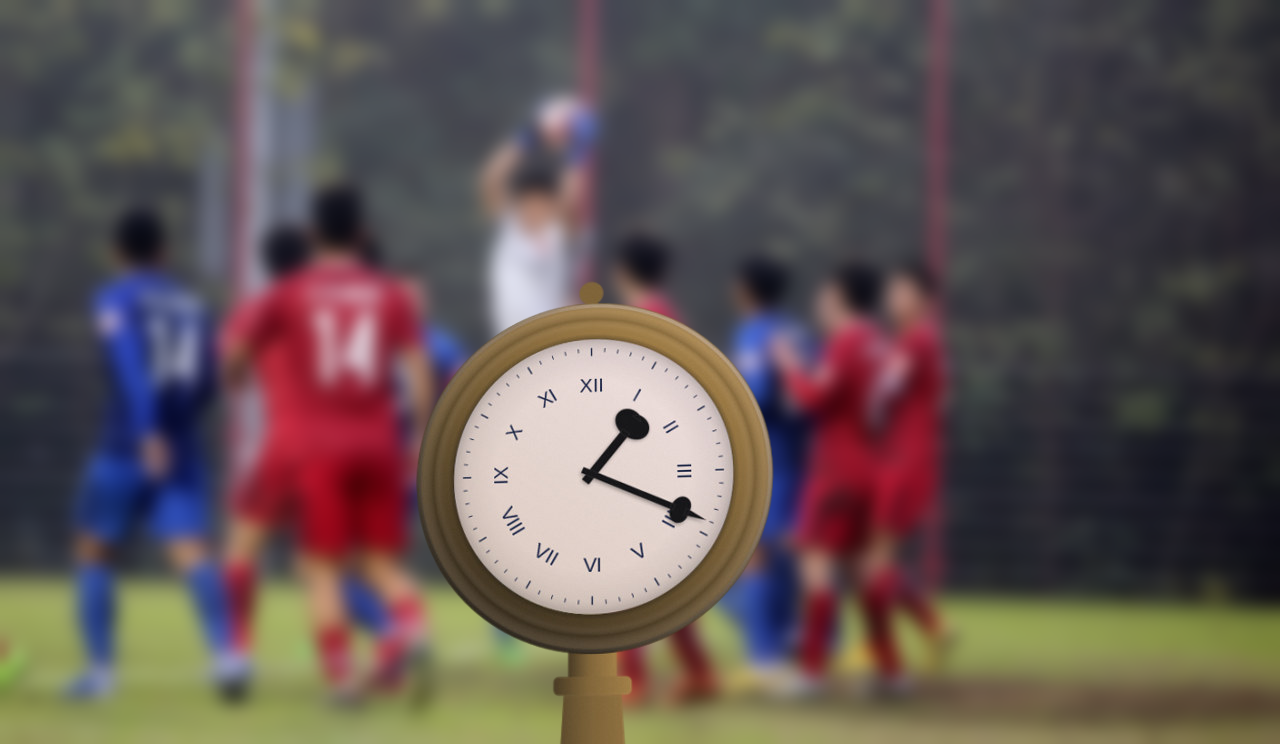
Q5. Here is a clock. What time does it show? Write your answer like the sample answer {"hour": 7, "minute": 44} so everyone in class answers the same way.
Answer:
{"hour": 1, "minute": 19}
